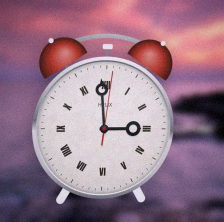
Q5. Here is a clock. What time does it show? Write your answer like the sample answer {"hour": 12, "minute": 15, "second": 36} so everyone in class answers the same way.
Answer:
{"hour": 2, "minute": 59, "second": 1}
